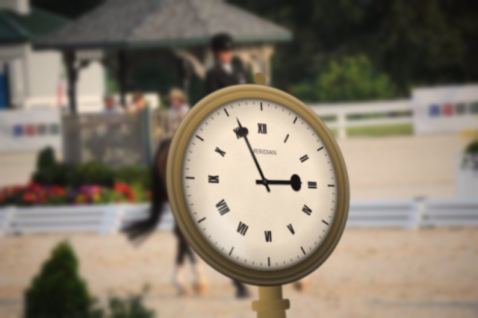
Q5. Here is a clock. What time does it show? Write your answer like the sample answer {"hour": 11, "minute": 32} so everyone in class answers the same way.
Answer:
{"hour": 2, "minute": 56}
